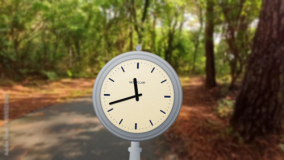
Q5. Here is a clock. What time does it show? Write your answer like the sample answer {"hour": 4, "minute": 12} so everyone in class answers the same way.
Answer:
{"hour": 11, "minute": 42}
